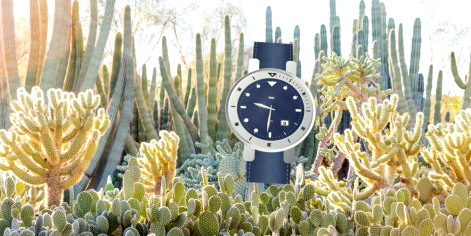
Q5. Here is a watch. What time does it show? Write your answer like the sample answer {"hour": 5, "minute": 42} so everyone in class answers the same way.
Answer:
{"hour": 9, "minute": 31}
